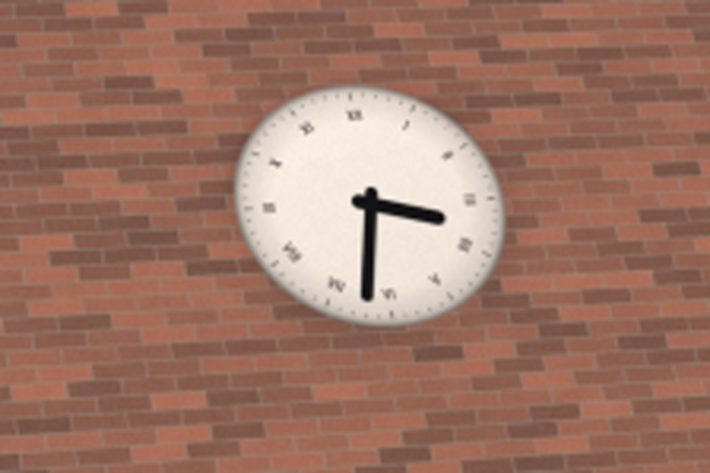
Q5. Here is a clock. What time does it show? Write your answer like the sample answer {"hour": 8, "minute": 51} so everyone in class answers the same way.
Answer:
{"hour": 3, "minute": 32}
